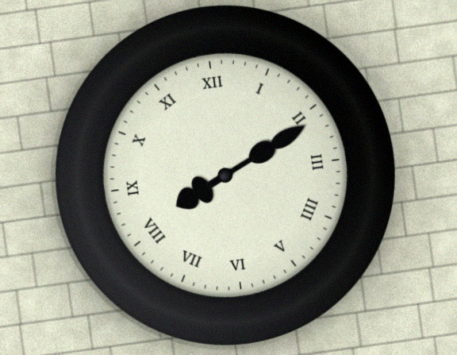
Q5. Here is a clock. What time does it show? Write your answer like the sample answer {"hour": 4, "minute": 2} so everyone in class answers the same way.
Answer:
{"hour": 8, "minute": 11}
